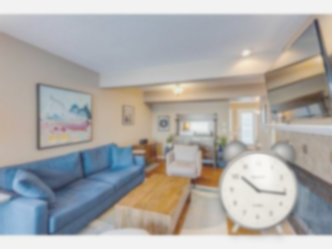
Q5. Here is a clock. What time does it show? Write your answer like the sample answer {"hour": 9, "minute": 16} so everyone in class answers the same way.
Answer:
{"hour": 10, "minute": 16}
